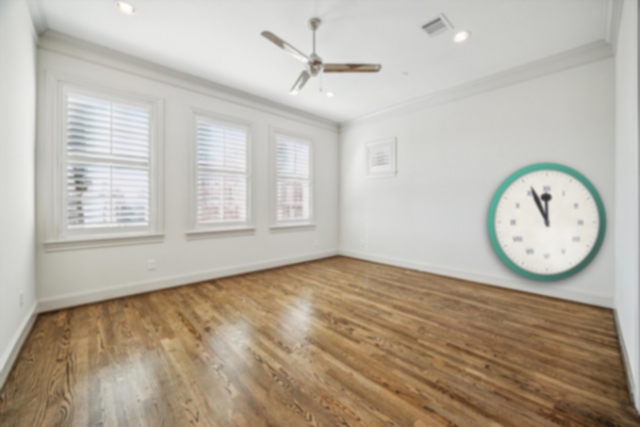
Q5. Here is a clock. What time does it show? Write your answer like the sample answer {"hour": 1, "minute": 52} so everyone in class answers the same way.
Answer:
{"hour": 11, "minute": 56}
